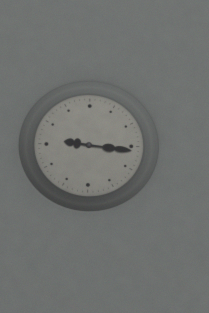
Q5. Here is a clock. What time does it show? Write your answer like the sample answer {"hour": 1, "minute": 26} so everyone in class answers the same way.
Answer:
{"hour": 9, "minute": 16}
